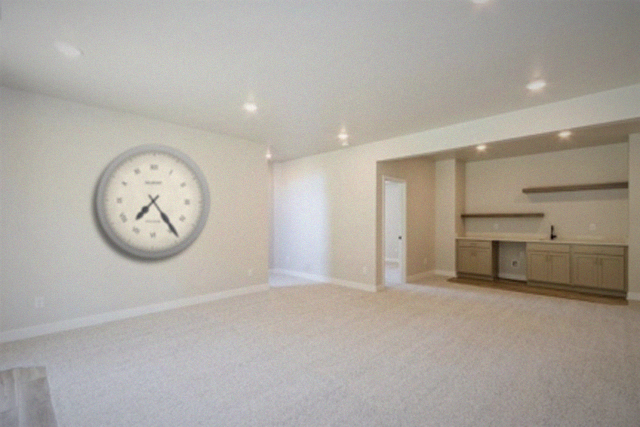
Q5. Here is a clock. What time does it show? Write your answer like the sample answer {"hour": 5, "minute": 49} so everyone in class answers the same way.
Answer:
{"hour": 7, "minute": 24}
